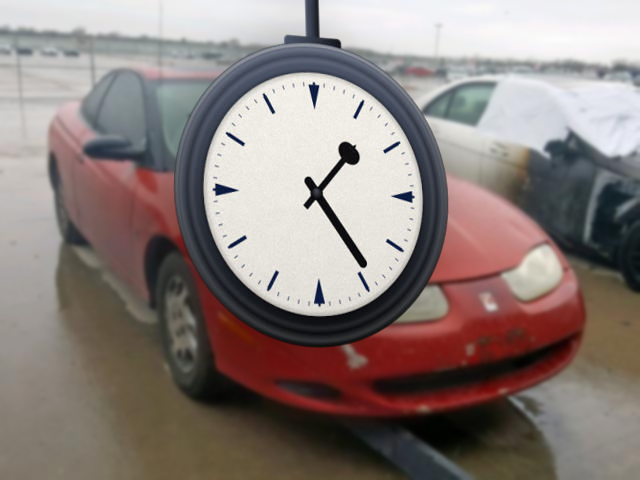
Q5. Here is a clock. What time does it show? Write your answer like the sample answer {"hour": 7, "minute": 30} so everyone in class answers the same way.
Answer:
{"hour": 1, "minute": 24}
